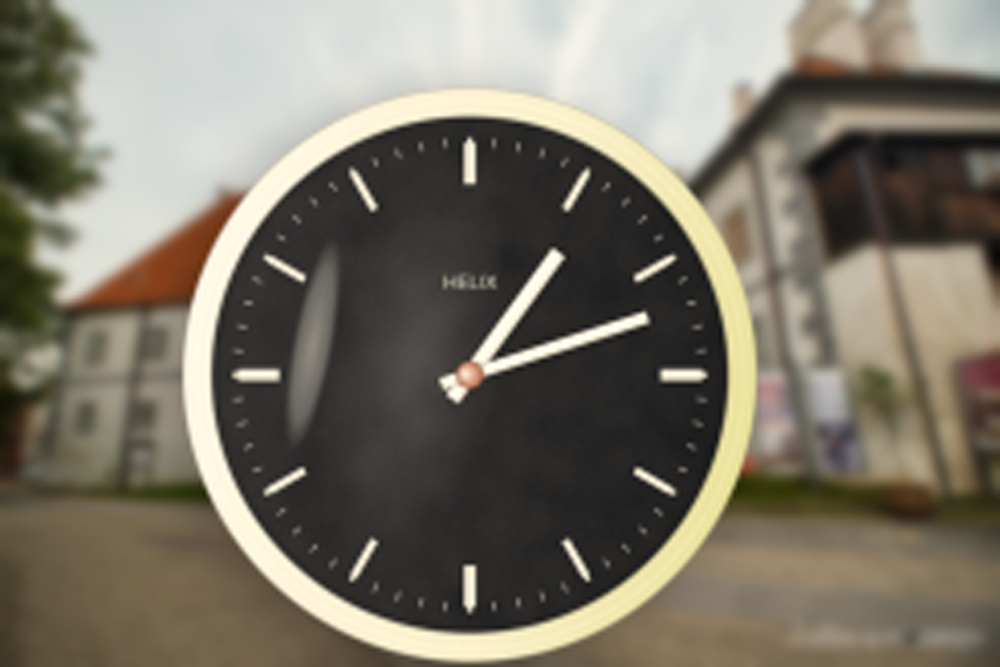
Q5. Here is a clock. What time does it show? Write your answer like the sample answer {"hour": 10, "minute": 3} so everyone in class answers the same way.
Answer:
{"hour": 1, "minute": 12}
